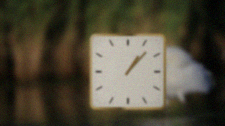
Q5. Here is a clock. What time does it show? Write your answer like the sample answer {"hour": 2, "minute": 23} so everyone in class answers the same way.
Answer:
{"hour": 1, "minute": 7}
